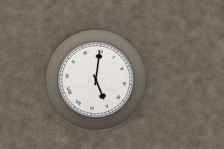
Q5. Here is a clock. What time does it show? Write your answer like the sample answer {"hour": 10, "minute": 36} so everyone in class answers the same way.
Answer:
{"hour": 5, "minute": 0}
